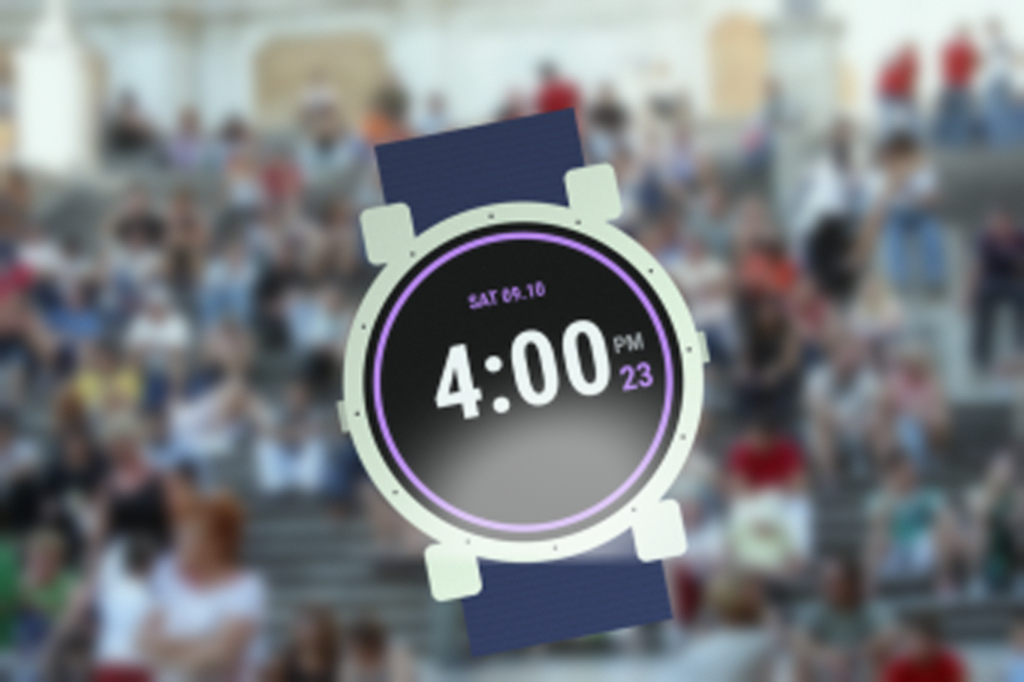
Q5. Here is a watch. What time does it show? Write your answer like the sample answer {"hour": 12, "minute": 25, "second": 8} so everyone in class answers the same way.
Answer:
{"hour": 4, "minute": 0, "second": 23}
